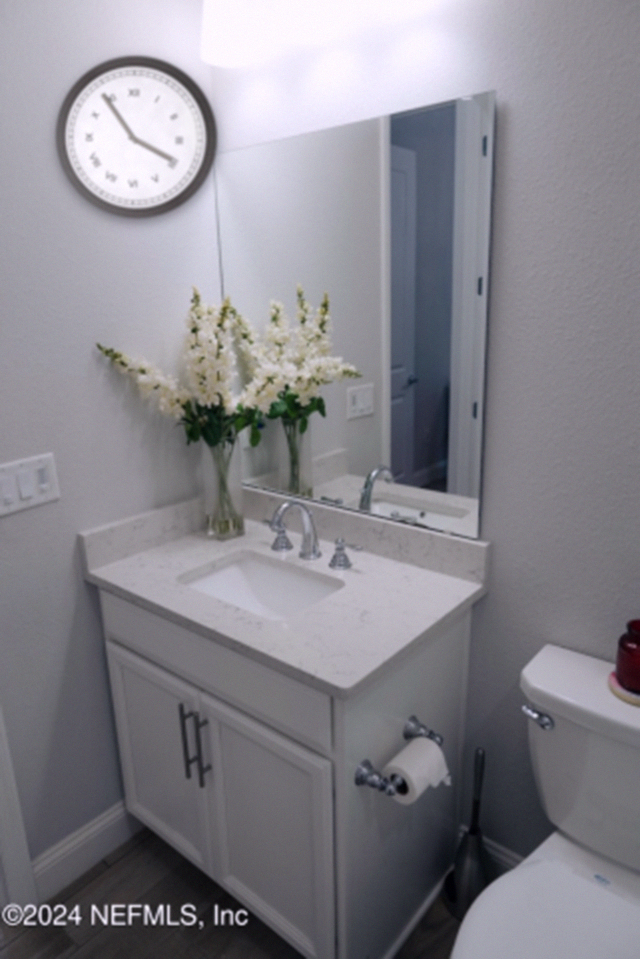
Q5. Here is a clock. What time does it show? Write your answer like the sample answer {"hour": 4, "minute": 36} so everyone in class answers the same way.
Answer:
{"hour": 3, "minute": 54}
